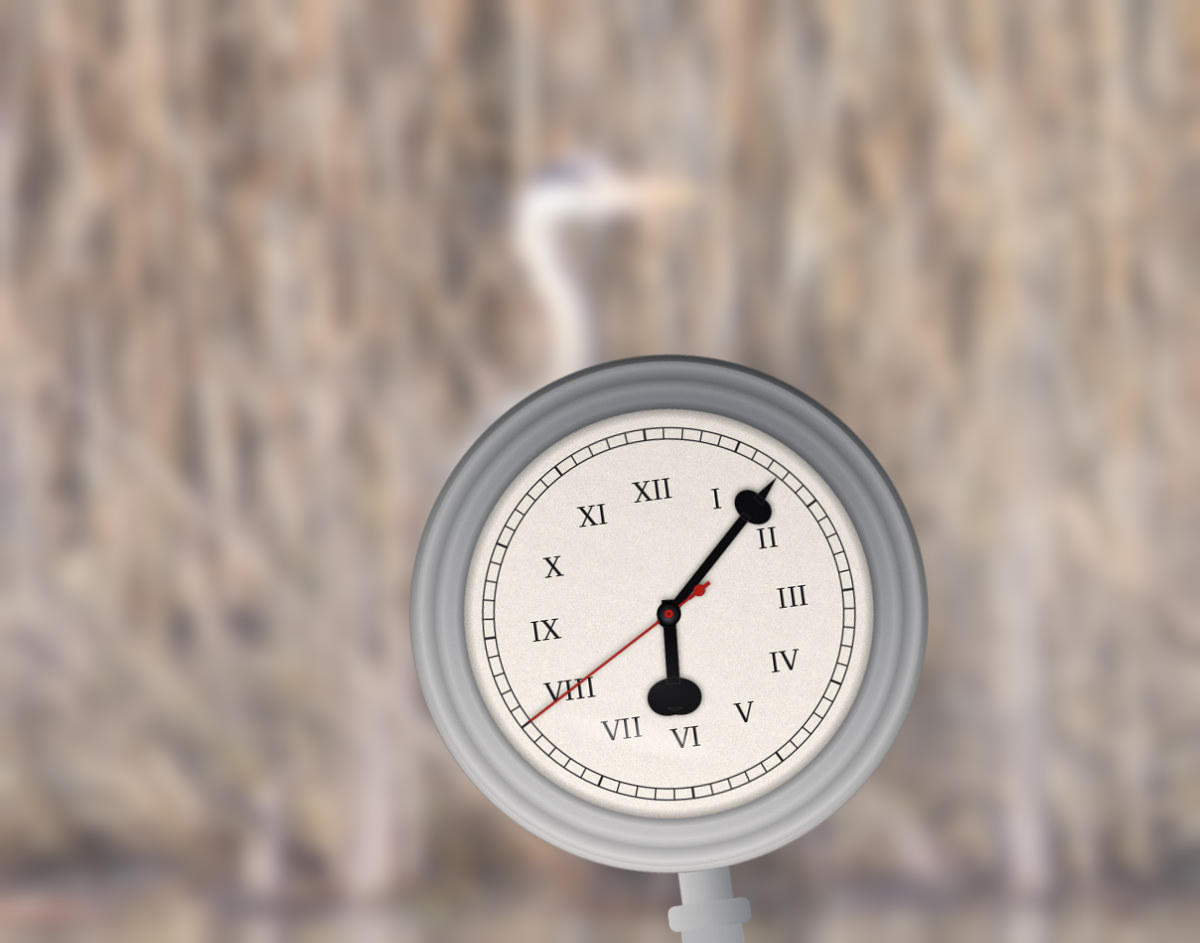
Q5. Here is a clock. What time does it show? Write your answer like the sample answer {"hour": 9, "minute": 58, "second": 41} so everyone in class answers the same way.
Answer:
{"hour": 6, "minute": 7, "second": 40}
